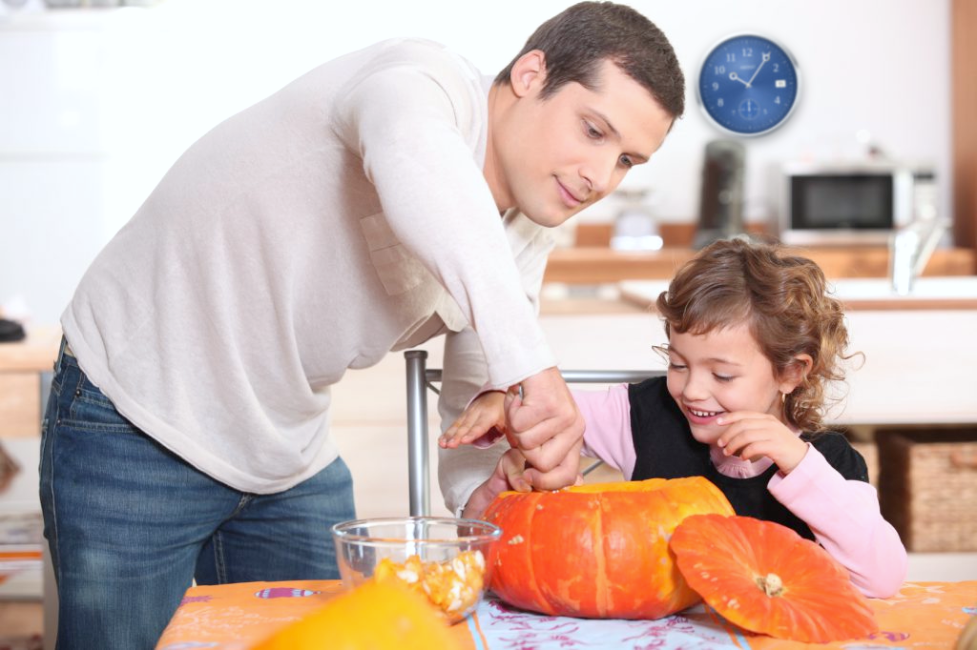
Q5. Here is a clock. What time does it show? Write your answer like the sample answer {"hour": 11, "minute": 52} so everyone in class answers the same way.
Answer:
{"hour": 10, "minute": 6}
